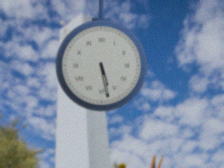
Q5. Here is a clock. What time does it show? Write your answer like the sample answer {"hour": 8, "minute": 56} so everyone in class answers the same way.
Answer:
{"hour": 5, "minute": 28}
